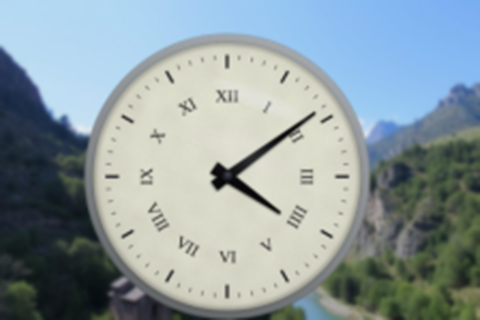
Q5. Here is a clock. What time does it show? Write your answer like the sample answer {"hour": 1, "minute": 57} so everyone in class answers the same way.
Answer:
{"hour": 4, "minute": 9}
